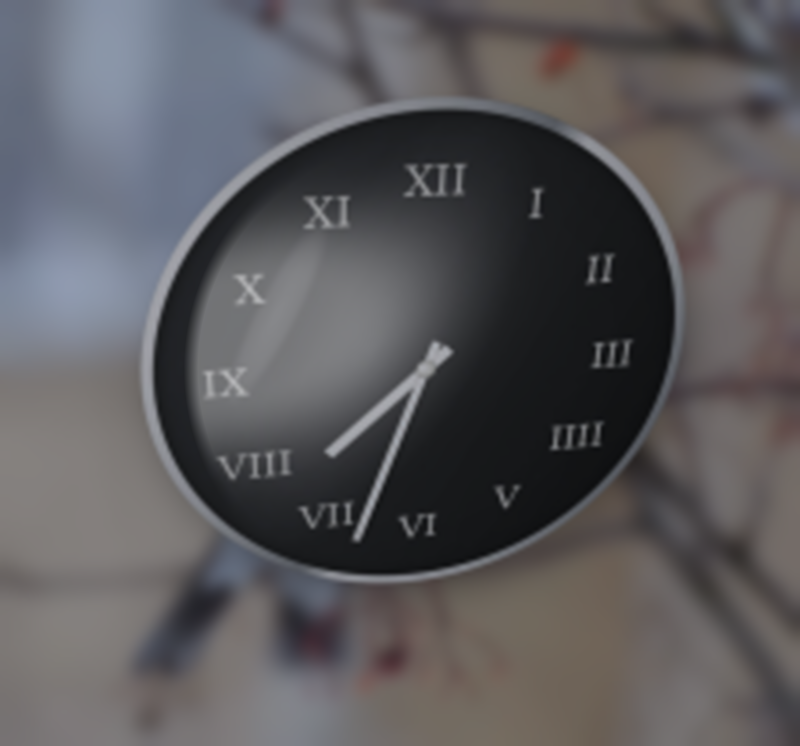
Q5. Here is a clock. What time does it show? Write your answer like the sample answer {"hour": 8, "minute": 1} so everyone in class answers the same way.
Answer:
{"hour": 7, "minute": 33}
